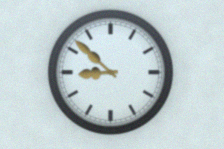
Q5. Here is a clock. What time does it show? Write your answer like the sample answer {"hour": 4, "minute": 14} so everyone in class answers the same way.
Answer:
{"hour": 8, "minute": 52}
